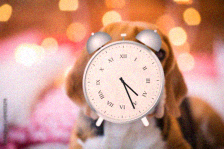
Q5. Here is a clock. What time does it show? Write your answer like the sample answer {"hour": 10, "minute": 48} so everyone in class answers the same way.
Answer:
{"hour": 4, "minute": 26}
